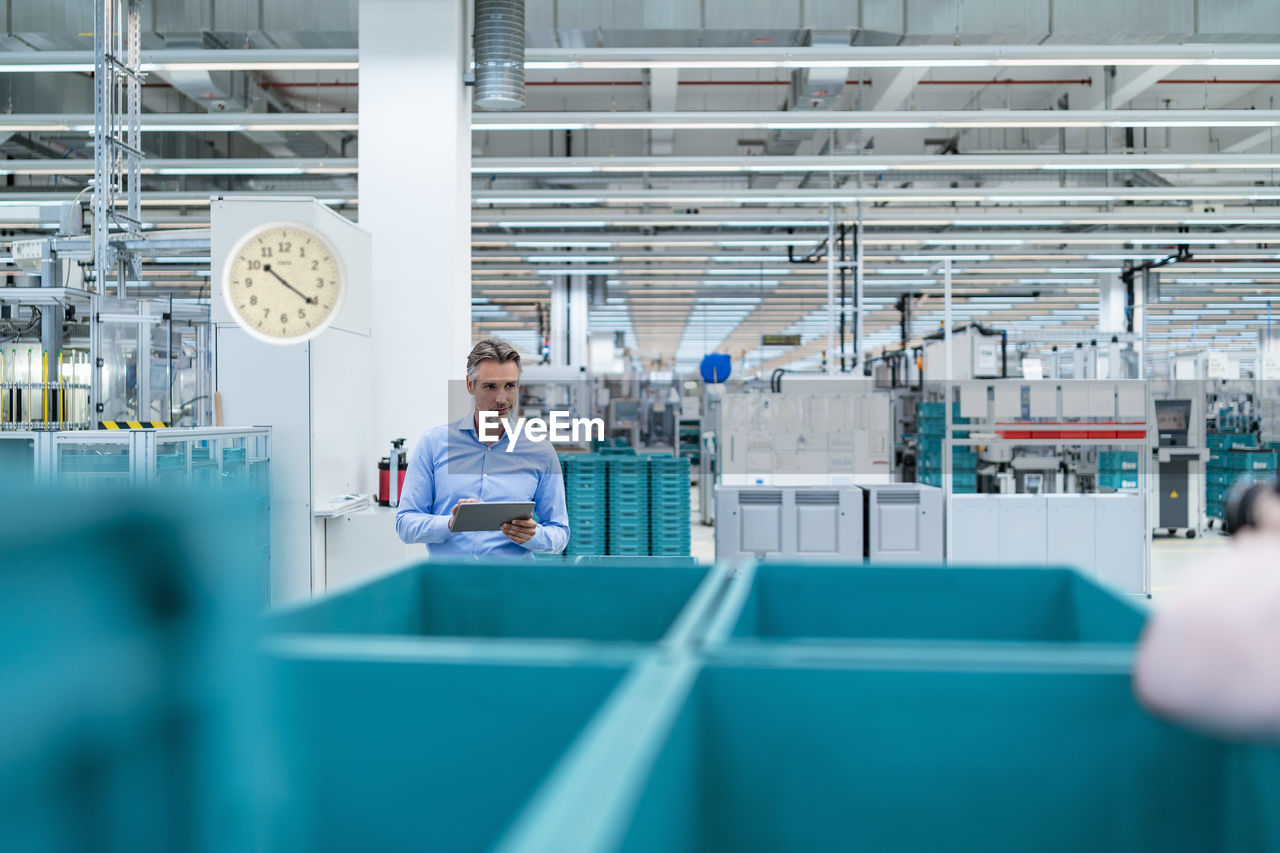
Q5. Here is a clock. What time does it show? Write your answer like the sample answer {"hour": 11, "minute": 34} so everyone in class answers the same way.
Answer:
{"hour": 10, "minute": 21}
